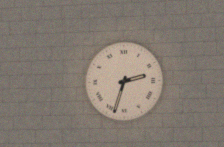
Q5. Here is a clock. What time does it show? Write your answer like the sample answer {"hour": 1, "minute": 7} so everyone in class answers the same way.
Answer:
{"hour": 2, "minute": 33}
